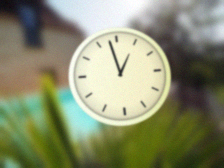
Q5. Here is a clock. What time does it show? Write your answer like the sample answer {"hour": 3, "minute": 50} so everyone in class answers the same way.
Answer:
{"hour": 12, "minute": 58}
